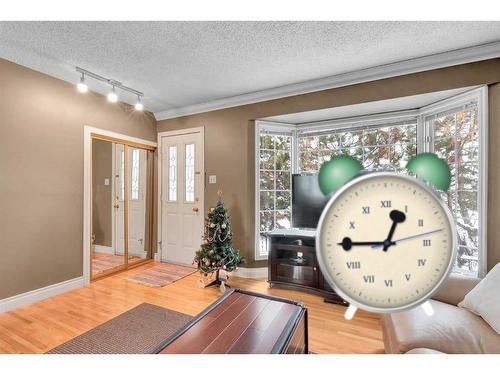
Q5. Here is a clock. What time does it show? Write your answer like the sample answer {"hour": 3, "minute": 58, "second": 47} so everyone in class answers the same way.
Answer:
{"hour": 12, "minute": 45, "second": 13}
